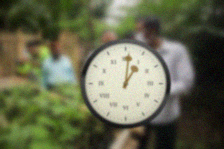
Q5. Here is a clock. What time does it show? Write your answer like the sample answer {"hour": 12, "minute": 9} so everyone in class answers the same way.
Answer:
{"hour": 1, "minute": 1}
